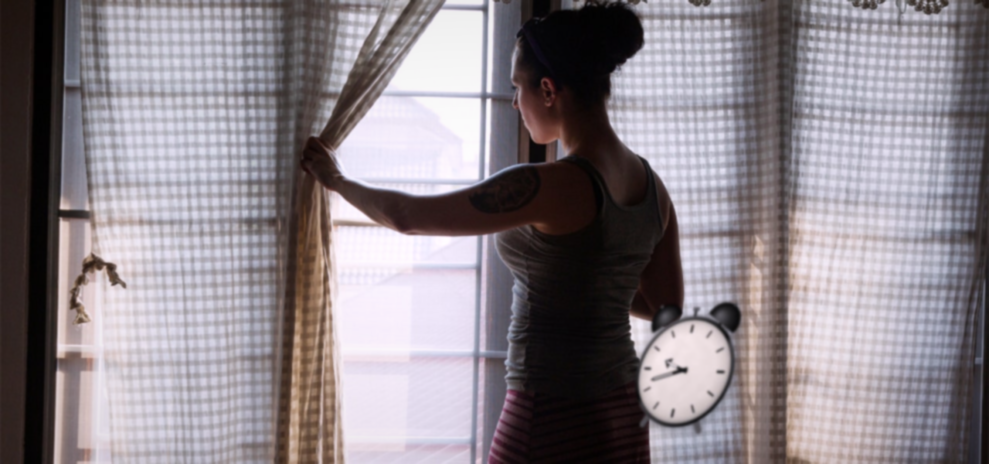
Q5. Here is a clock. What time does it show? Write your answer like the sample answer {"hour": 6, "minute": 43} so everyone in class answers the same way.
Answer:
{"hour": 9, "minute": 42}
